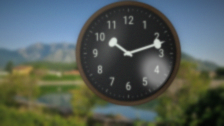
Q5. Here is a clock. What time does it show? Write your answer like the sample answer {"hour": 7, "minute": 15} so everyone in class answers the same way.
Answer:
{"hour": 10, "minute": 12}
